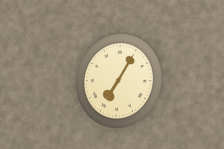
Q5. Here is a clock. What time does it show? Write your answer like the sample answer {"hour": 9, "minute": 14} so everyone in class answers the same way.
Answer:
{"hour": 7, "minute": 5}
